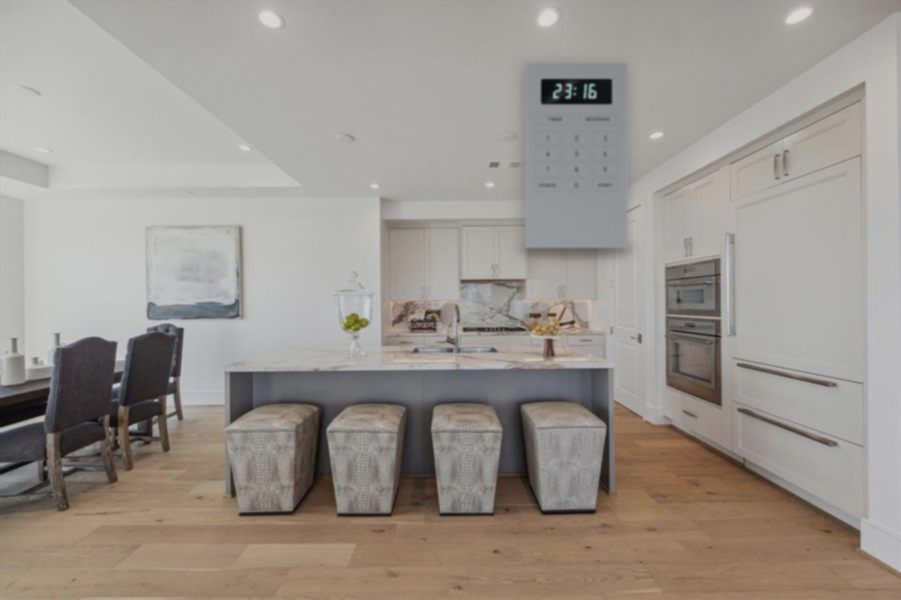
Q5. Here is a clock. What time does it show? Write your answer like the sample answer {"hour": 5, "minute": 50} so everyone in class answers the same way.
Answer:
{"hour": 23, "minute": 16}
